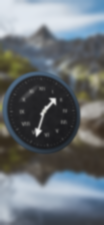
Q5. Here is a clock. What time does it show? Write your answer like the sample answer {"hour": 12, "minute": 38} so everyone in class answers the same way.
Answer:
{"hour": 1, "minute": 34}
